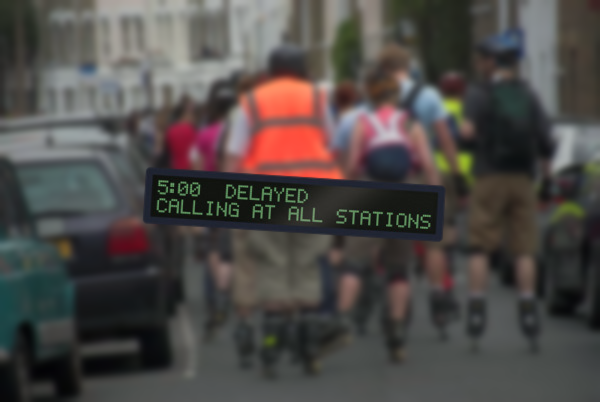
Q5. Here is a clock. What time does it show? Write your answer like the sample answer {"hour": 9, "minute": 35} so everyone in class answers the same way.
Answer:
{"hour": 5, "minute": 0}
